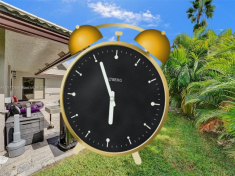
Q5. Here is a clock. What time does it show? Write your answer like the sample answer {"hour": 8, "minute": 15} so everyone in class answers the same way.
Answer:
{"hour": 5, "minute": 56}
